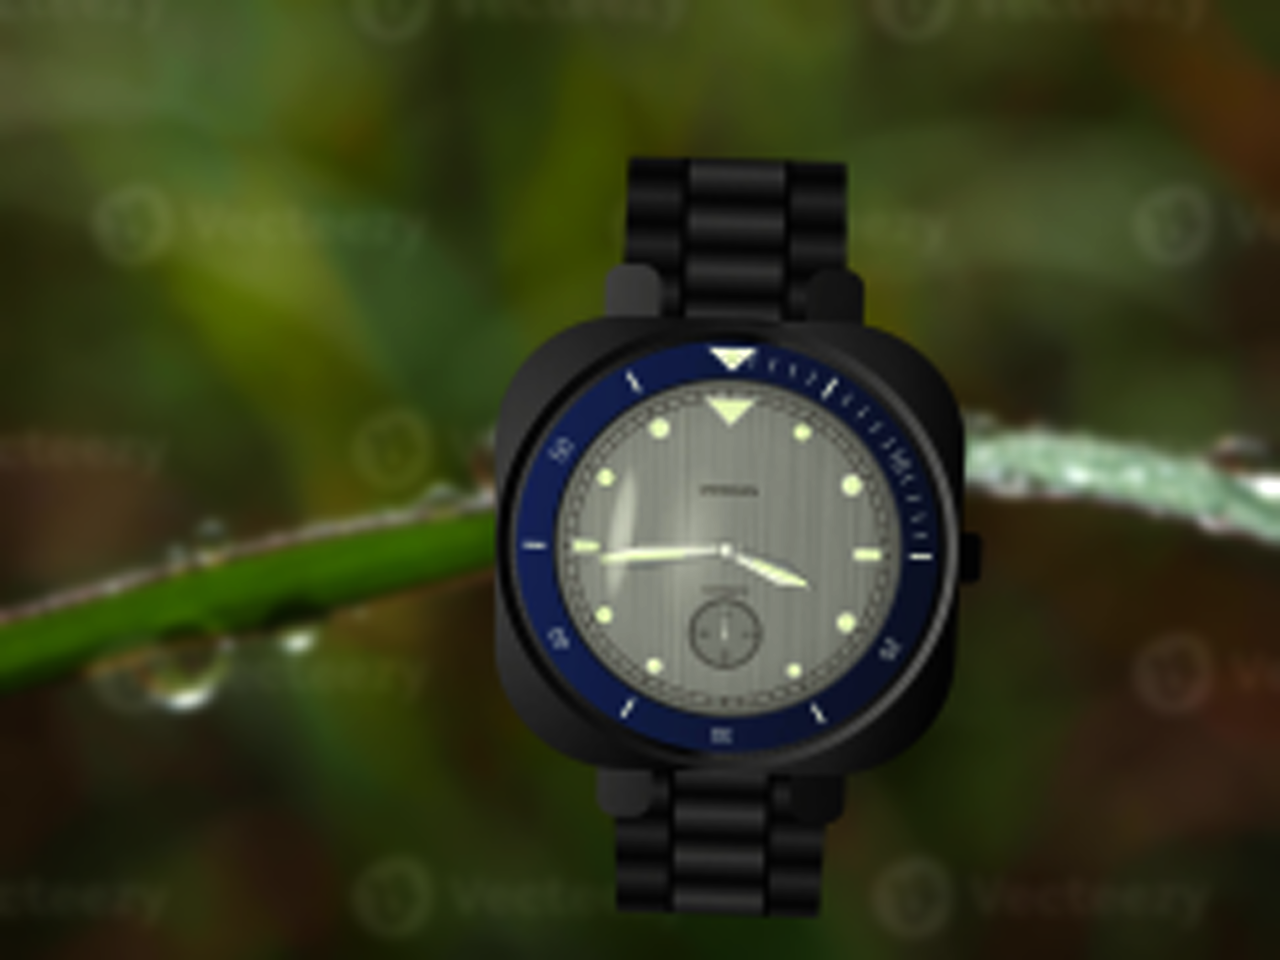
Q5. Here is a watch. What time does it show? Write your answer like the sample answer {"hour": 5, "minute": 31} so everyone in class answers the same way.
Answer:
{"hour": 3, "minute": 44}
